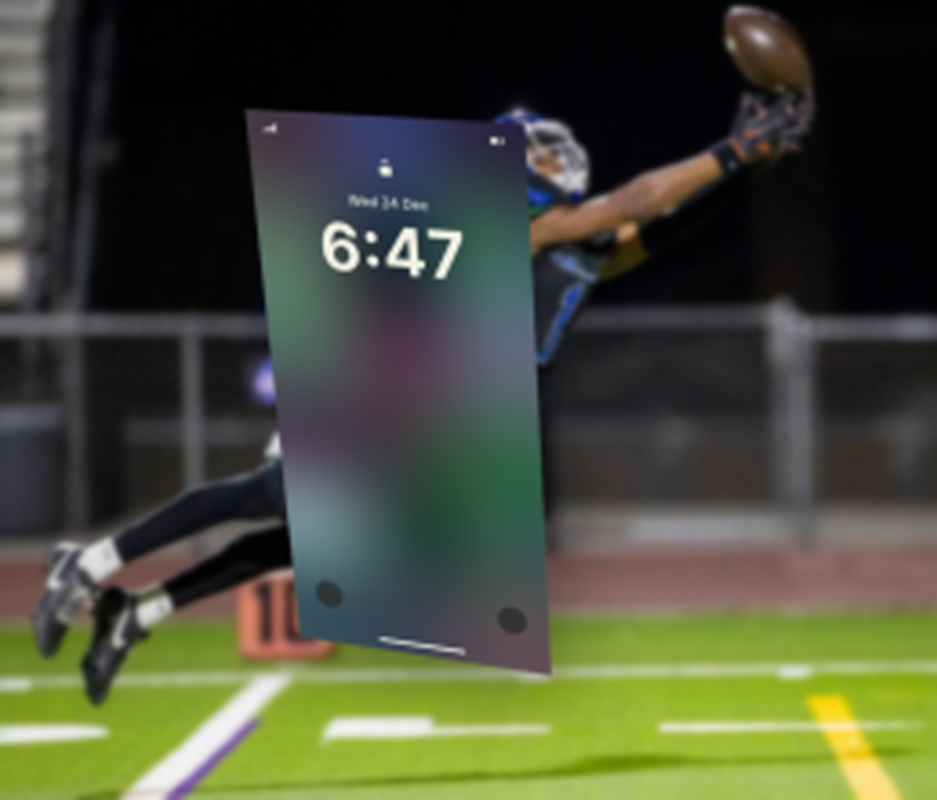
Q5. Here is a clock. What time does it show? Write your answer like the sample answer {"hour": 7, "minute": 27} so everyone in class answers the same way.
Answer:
{"hour": 6, "minute": 47}
